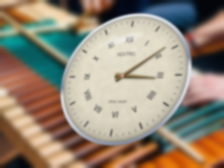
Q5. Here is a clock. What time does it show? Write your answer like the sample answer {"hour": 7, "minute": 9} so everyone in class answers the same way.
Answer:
{"hour": 3, "minute": 9}
